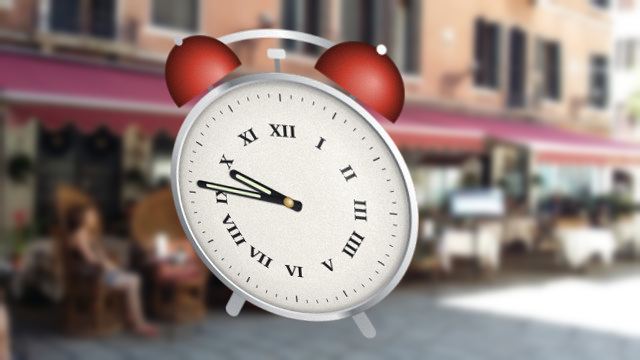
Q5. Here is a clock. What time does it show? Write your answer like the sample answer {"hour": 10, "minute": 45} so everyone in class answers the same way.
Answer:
{"hour": 9, "minute": 46}
